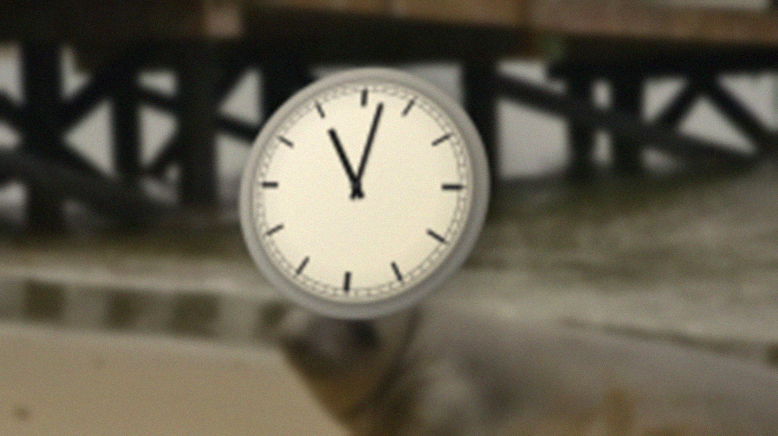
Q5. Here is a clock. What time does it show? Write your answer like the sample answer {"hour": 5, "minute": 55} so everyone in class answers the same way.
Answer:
{"hour": 11, "minute": 2}
